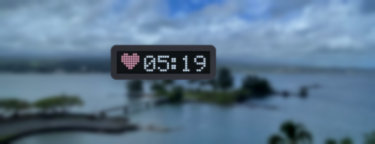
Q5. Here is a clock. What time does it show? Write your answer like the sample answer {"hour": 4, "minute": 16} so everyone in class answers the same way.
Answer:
{"hour": 5, "minute": 19}
